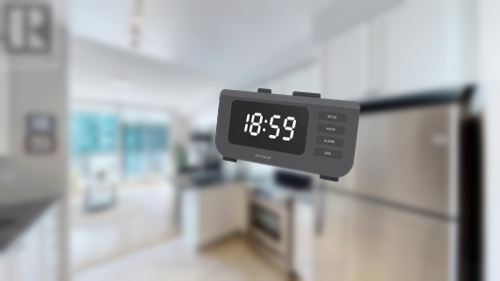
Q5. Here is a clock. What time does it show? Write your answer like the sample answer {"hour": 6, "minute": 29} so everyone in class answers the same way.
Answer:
{"hour": 18, "minute": 59}
